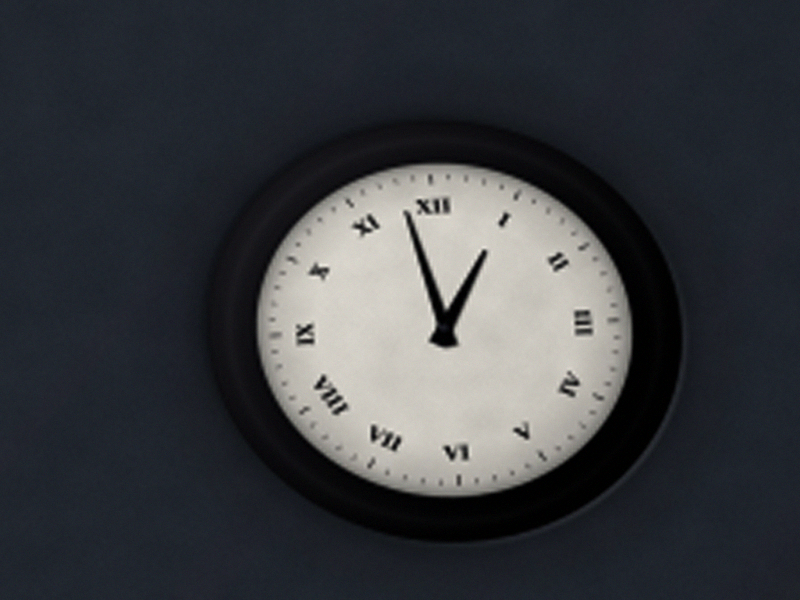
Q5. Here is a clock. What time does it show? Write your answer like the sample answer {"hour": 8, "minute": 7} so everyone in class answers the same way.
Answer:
{"hour": 12, "minute": 58}
